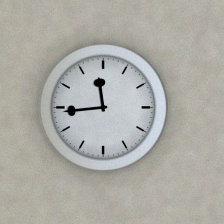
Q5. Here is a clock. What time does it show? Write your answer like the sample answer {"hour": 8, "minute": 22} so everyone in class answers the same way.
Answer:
{"hour": 11, "minute": 44}
